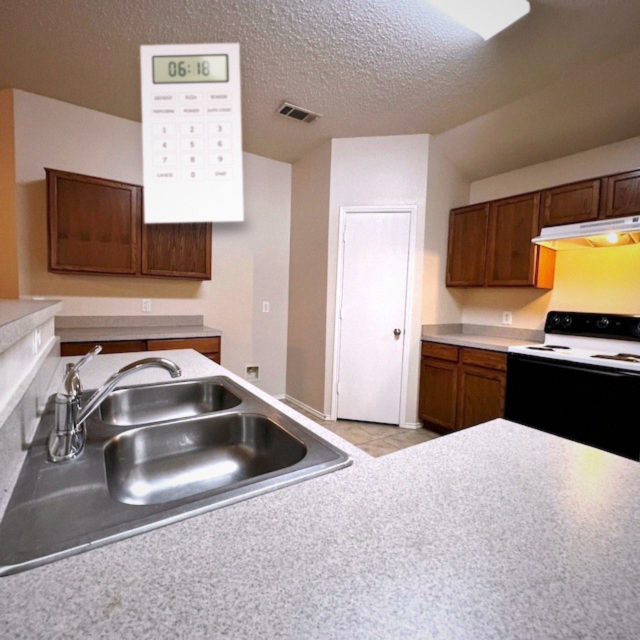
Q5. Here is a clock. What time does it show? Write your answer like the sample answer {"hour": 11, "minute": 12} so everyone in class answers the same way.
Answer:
{"hour": 6, "minute": 18}
